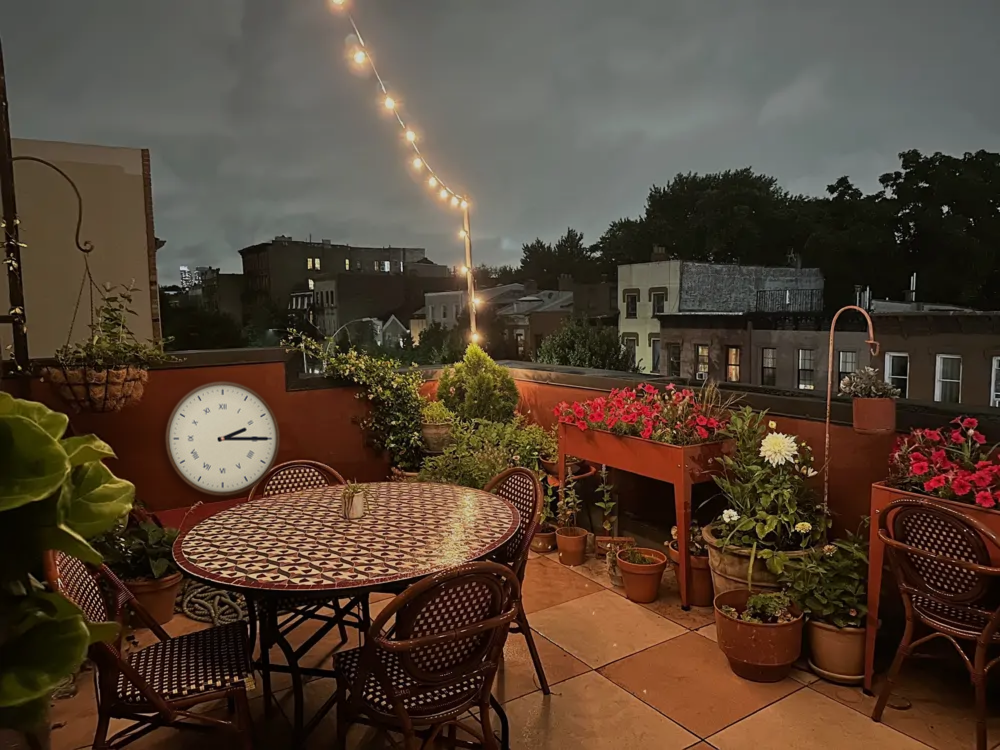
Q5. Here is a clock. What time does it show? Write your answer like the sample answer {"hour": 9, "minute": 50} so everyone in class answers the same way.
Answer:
{"hour": 2, "minute": 15}
